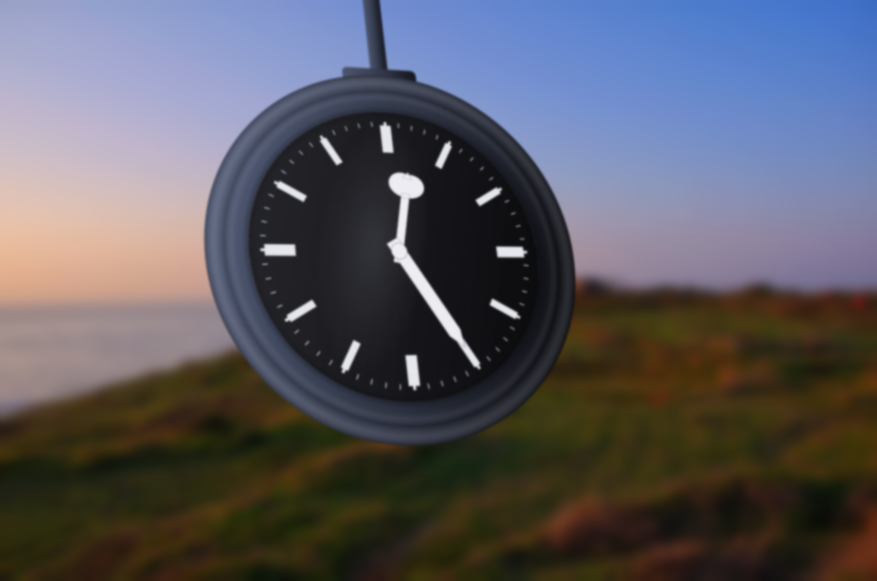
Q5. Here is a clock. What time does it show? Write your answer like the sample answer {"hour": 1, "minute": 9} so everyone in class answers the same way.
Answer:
{"hour": 12, "minute": 25}
